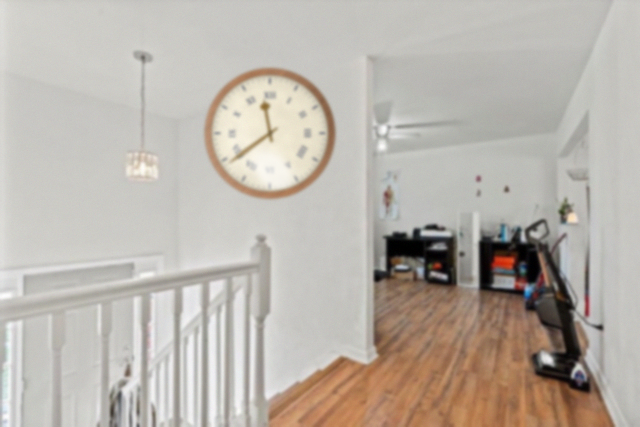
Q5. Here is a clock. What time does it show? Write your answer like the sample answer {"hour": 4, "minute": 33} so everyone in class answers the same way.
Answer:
{"hour": 11, "minute": 39}
